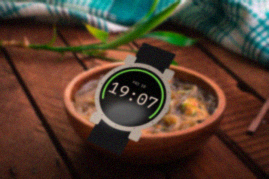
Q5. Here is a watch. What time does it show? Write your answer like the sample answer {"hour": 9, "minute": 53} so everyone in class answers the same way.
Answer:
{"hour": 19, "minute": 7}
